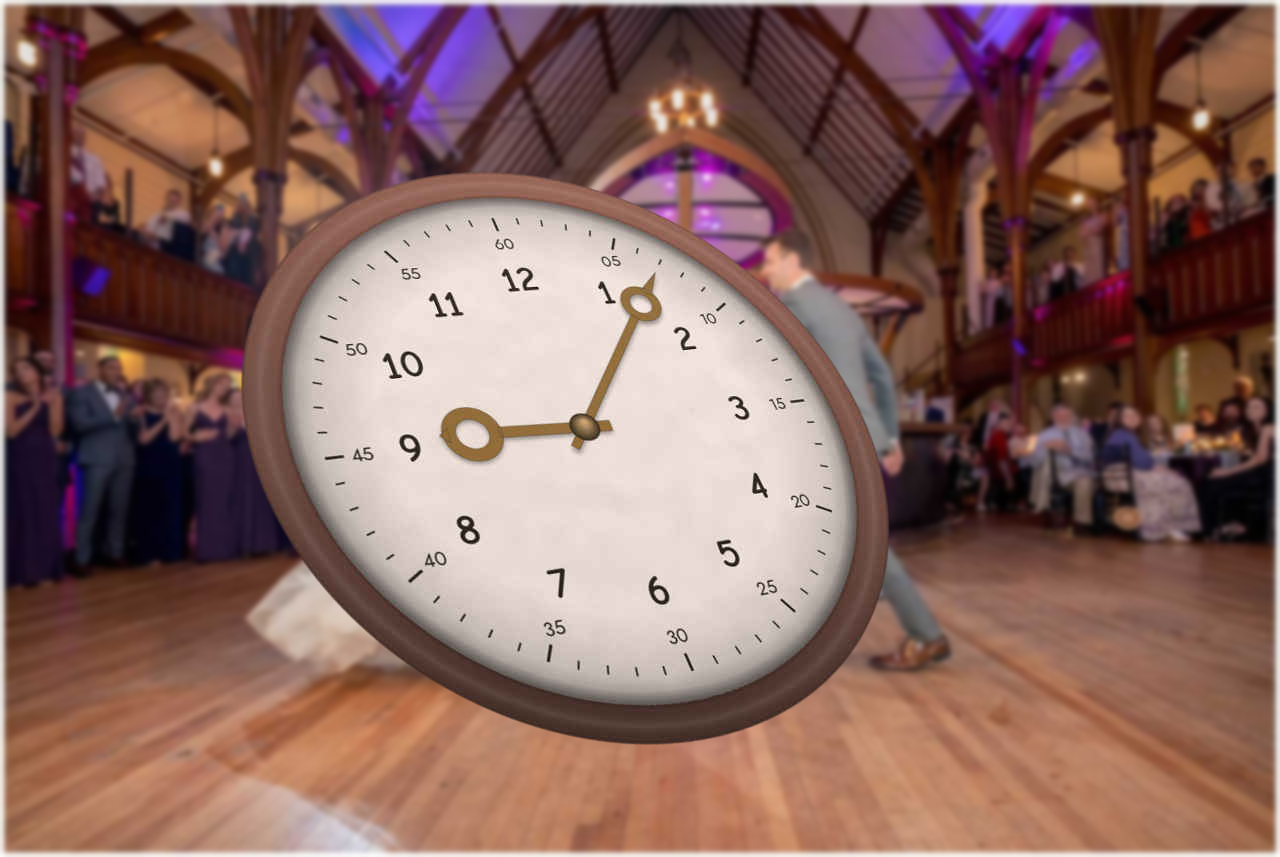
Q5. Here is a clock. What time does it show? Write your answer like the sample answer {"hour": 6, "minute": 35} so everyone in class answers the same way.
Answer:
{"hour": 9, "minute": 7}
